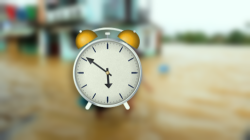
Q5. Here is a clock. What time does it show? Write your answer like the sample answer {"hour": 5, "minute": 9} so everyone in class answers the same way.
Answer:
{"hour": 5, "minute": 51}
